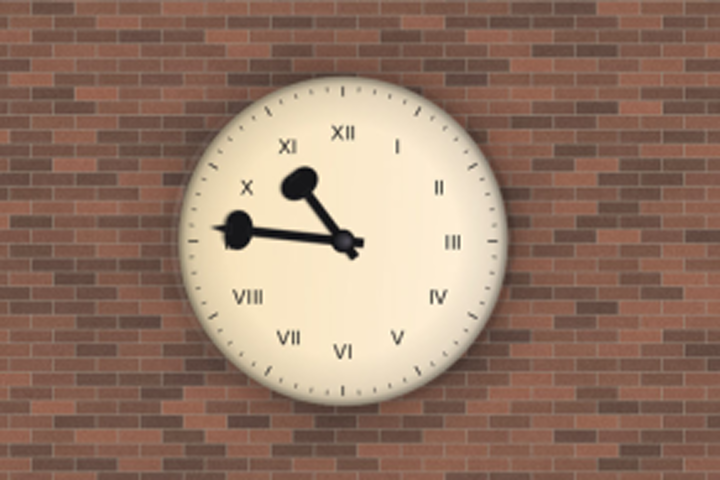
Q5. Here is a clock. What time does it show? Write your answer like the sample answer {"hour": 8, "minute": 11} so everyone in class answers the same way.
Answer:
{"hour": 10, "minute": 46}
